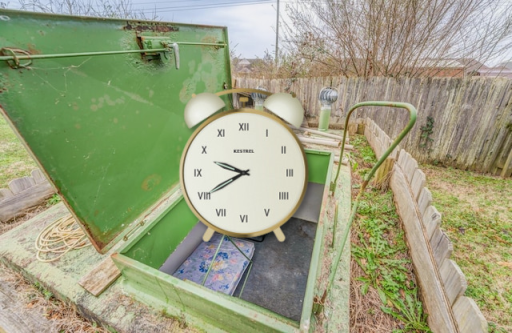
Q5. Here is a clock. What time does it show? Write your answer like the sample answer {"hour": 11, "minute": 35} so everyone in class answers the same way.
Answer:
{"hour": 9, "minute": 40}
